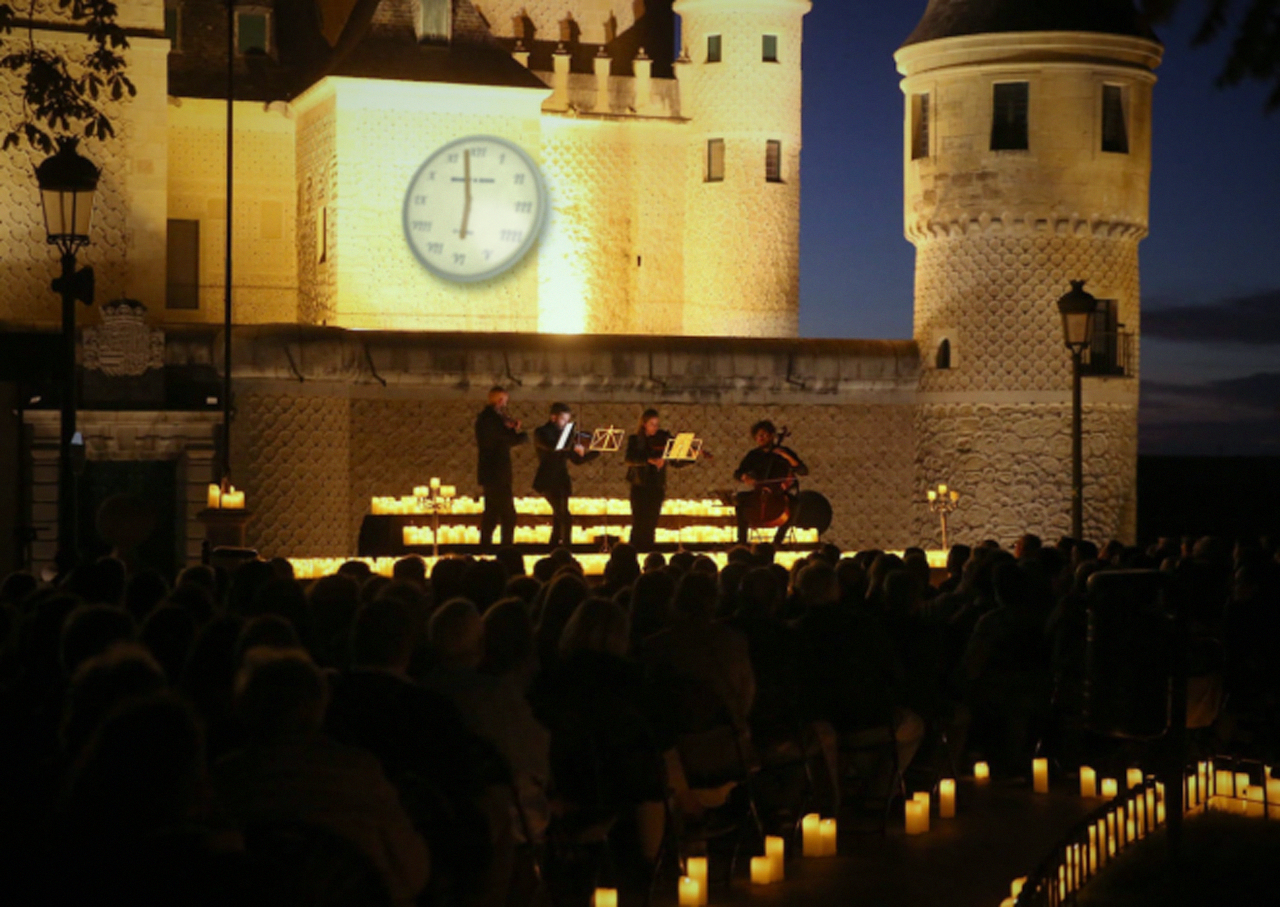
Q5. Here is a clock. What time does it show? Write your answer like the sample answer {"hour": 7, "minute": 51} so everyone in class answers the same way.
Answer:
{"hour": 5, "minute": 58}
